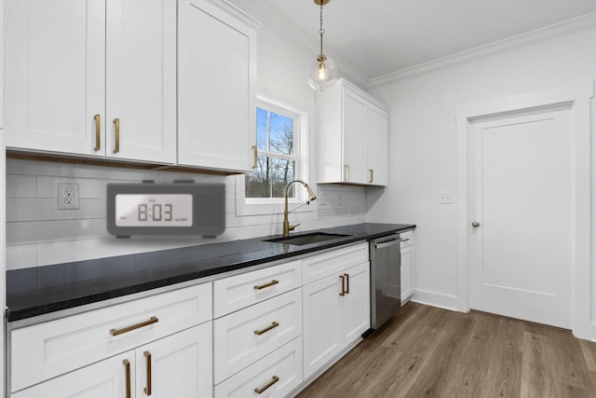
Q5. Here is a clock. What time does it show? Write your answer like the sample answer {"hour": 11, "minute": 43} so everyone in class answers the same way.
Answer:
{"hour": 8, "minute": 3}
